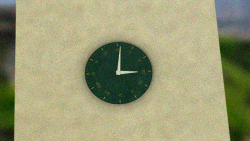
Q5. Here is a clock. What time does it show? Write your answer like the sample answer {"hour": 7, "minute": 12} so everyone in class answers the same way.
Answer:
{"hour": 3, "minute": 1}
